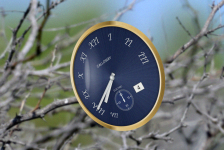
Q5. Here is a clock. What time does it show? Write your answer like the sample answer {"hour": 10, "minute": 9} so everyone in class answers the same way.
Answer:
{"hour": 7, "minute": 40}
